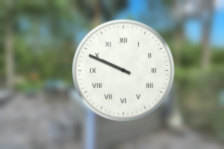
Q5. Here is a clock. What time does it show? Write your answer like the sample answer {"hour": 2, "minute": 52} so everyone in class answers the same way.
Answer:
{"hour": 9, "minute": 49}
